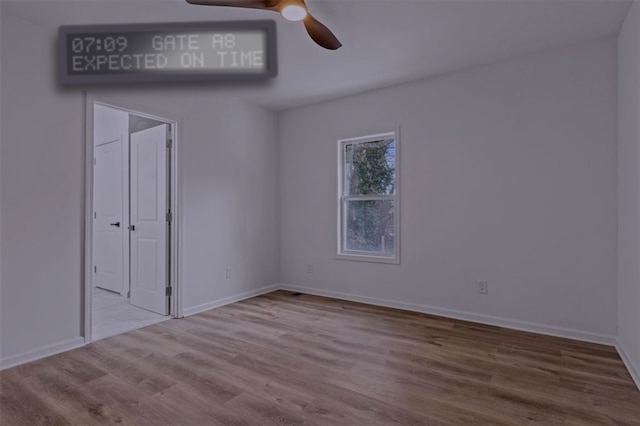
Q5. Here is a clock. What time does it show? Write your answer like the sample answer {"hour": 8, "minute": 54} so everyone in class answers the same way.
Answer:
{"hour": 7, "minute": 9}
